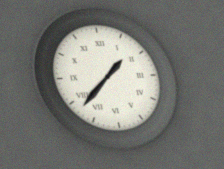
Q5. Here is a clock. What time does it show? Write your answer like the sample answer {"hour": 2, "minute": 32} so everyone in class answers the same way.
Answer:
{"hour": 1, "minute": 38}
